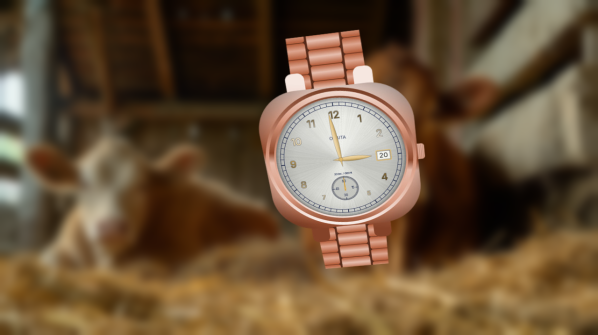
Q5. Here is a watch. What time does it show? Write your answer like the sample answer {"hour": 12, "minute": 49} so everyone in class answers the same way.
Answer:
{"hour": 2, "minute": 59}
